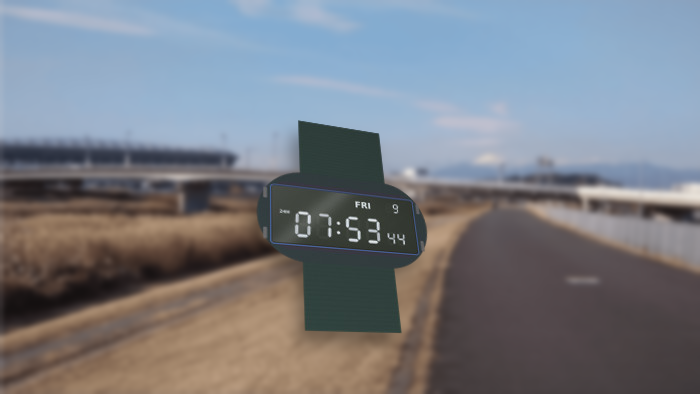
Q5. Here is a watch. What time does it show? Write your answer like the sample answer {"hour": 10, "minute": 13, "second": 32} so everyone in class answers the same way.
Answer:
{"hour": 7, "minute": 53, "second": 44}
